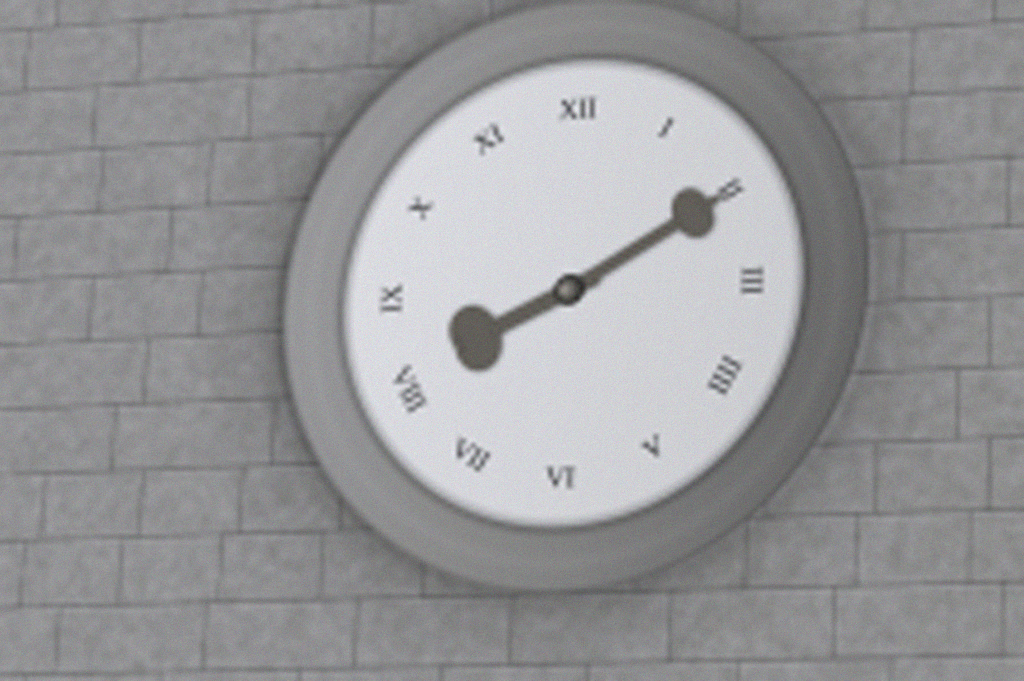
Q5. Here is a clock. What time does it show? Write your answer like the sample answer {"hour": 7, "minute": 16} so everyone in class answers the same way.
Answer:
{"hour": 8, "minute": 10}
